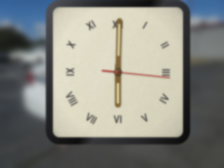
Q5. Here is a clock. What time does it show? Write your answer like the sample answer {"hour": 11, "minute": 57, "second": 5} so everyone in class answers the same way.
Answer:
{"hour": 6, "minute": 0, "second": 16}
